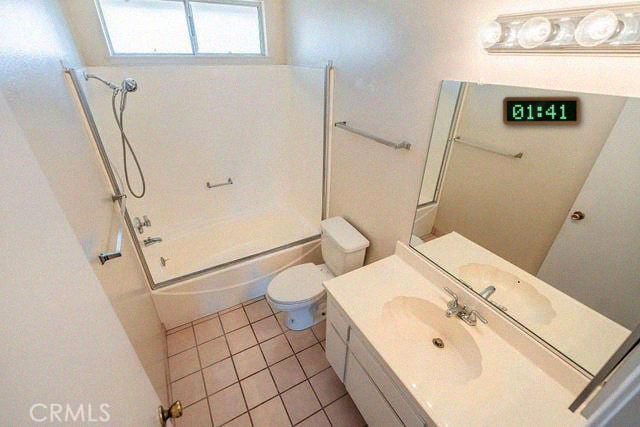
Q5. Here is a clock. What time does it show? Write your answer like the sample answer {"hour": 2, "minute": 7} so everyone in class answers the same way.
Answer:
{"hour": 1, "minute": 41}
